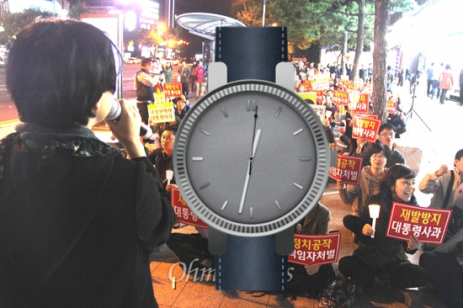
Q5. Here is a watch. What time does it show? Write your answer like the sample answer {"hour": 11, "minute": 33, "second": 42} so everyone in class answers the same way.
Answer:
{"hour": 12, "minute": 32, "second": 1}
